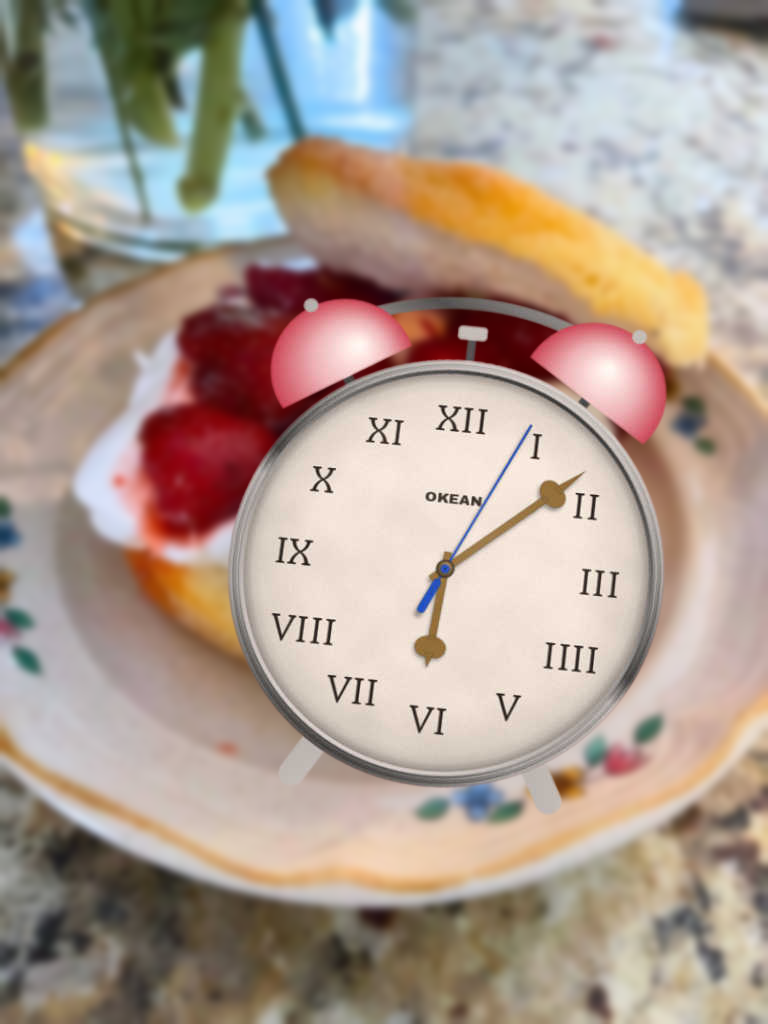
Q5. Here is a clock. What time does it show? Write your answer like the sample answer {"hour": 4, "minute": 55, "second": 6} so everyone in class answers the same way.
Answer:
{"hour": 6, "minute": 8, "second": 4}
